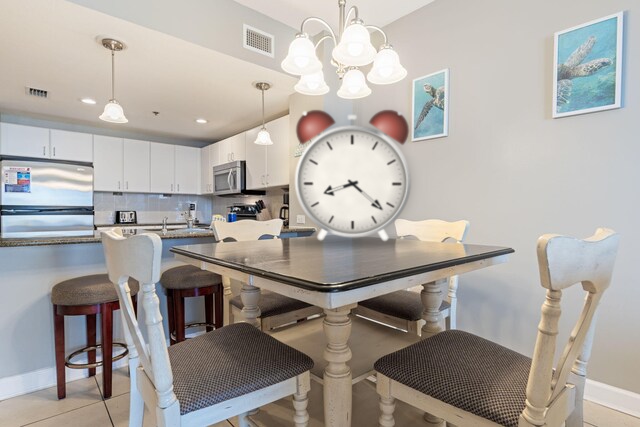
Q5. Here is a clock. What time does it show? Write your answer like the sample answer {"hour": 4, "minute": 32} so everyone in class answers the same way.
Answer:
{"hour": 8, "minute": 22}
